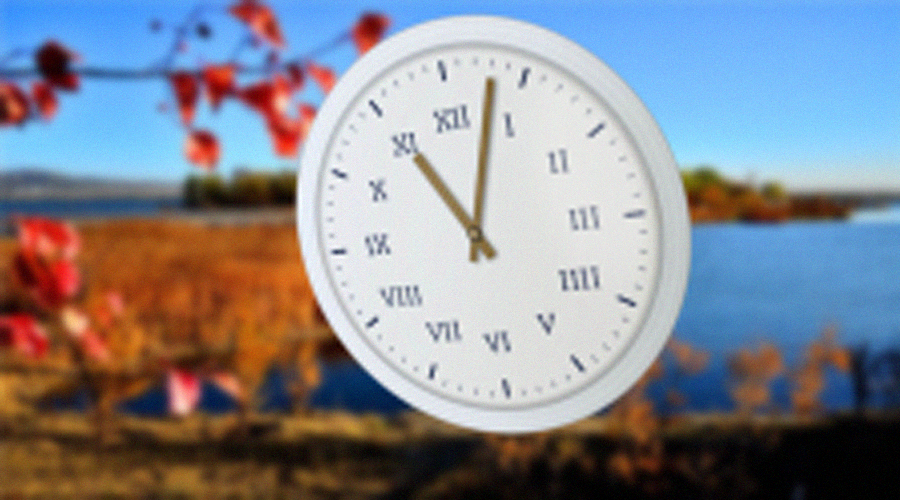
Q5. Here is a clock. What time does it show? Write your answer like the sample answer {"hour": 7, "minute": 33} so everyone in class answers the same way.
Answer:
{"hour": 11, "minute": 3}
